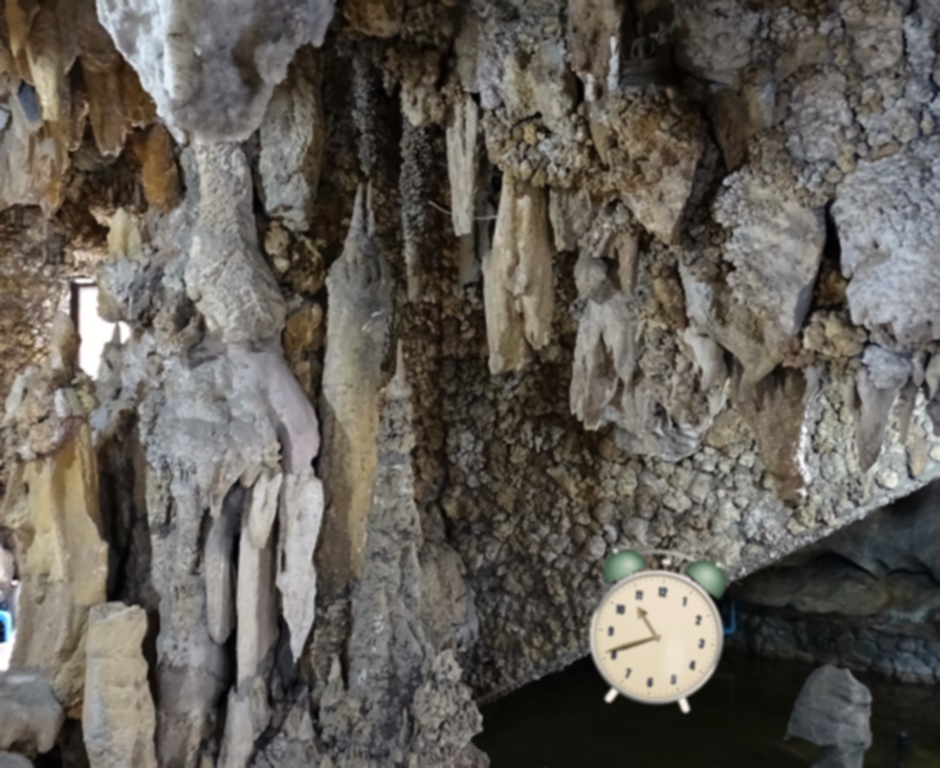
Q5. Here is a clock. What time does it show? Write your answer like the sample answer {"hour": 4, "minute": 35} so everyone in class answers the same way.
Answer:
{"hour": 10, "minute": 41}
